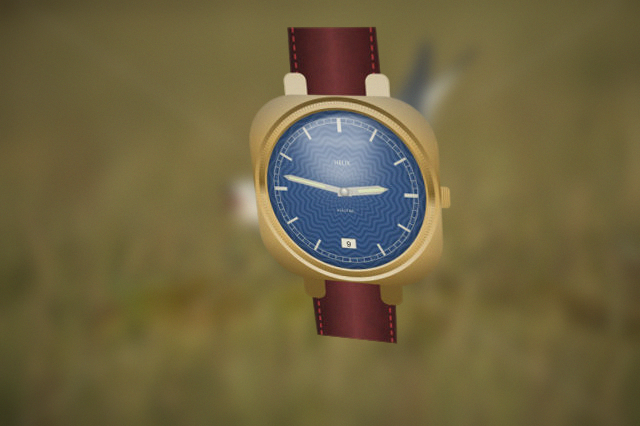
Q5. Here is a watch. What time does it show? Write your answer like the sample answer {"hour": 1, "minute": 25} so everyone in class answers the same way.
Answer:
{"hour": 2, "minute": 47}
